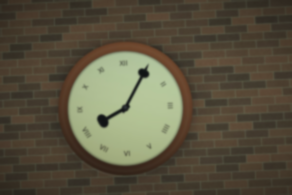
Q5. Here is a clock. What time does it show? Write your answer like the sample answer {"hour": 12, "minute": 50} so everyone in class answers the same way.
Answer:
{"hour": 8, "minute": 5}
